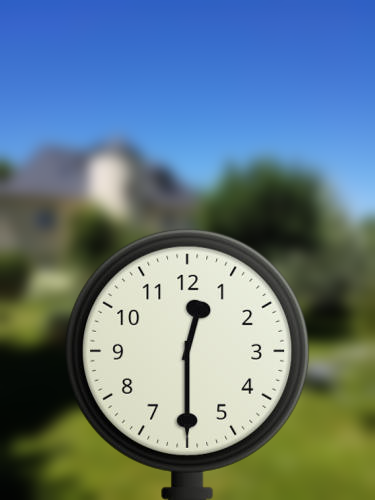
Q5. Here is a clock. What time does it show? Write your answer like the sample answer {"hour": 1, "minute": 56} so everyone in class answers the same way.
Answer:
{"hour": 12, "minute": 30}
